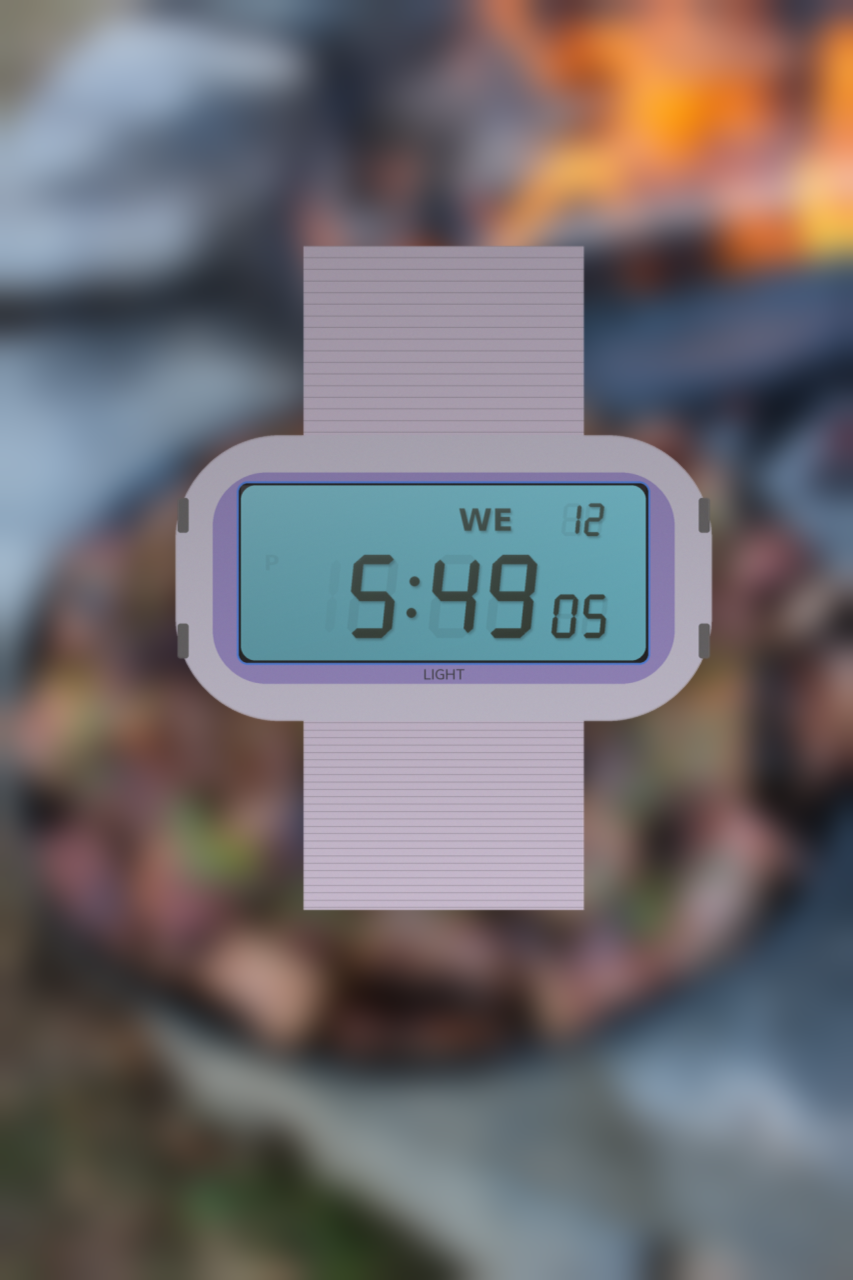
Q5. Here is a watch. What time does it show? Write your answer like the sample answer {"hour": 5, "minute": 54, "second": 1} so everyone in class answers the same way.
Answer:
{"hour": 5, "minute": 49, "second": 5}
